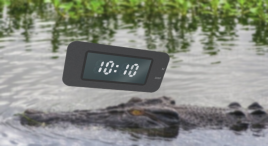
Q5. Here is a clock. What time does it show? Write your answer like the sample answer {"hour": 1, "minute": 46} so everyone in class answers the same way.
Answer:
{"hour": 10, "minute": 10}
